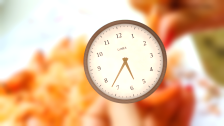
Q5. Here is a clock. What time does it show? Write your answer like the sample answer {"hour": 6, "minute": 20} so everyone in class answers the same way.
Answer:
{"hour": 5, "minute": 37}
